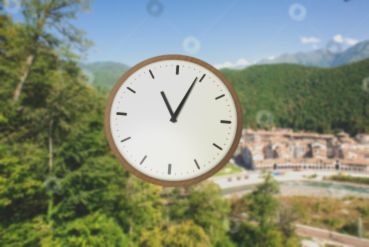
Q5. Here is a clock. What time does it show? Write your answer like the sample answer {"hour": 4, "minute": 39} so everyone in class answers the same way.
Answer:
{"hour": 11, "minute": 4}
